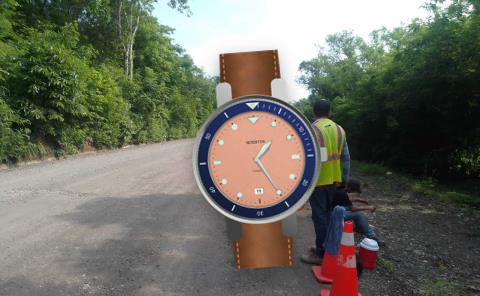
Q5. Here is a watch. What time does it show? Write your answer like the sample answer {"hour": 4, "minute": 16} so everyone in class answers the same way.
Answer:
{"hour": 1, "minute": 25}
